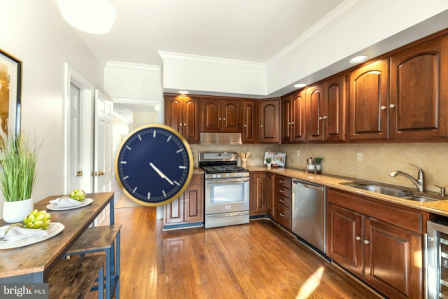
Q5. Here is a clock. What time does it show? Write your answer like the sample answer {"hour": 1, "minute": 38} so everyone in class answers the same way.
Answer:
{"hour": 4, "minute": 21}
